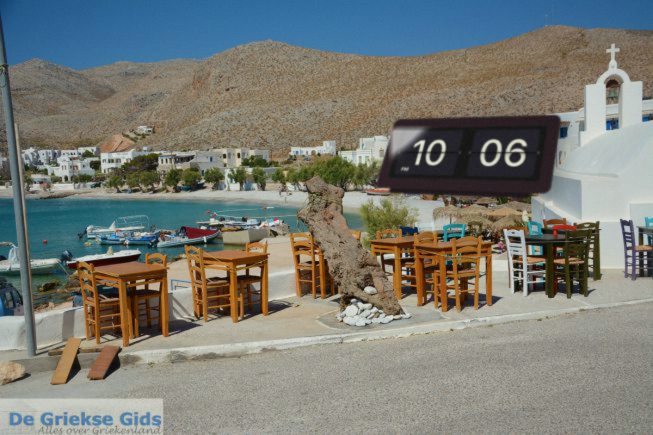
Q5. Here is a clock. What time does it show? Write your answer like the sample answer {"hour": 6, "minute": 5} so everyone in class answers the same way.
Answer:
{"hour": 10, "minute": 6}
